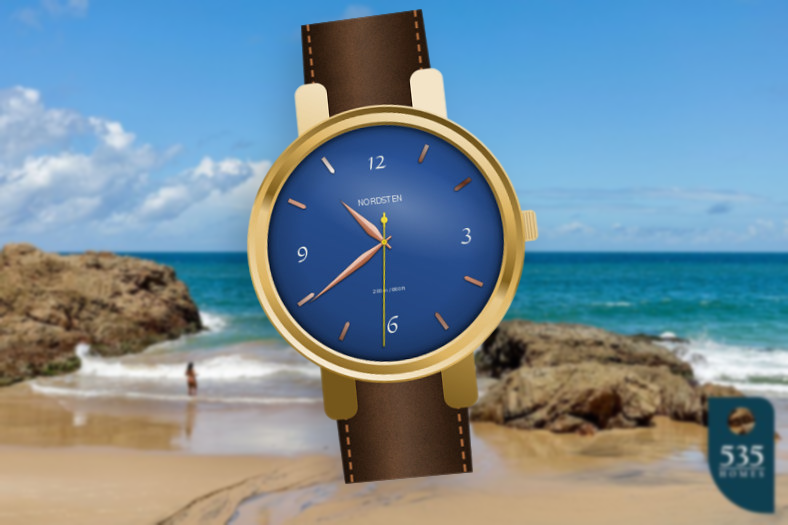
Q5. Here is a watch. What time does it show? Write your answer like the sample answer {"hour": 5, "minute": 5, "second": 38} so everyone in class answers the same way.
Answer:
{"hour": 10, "minute": 39, "second": 31}
